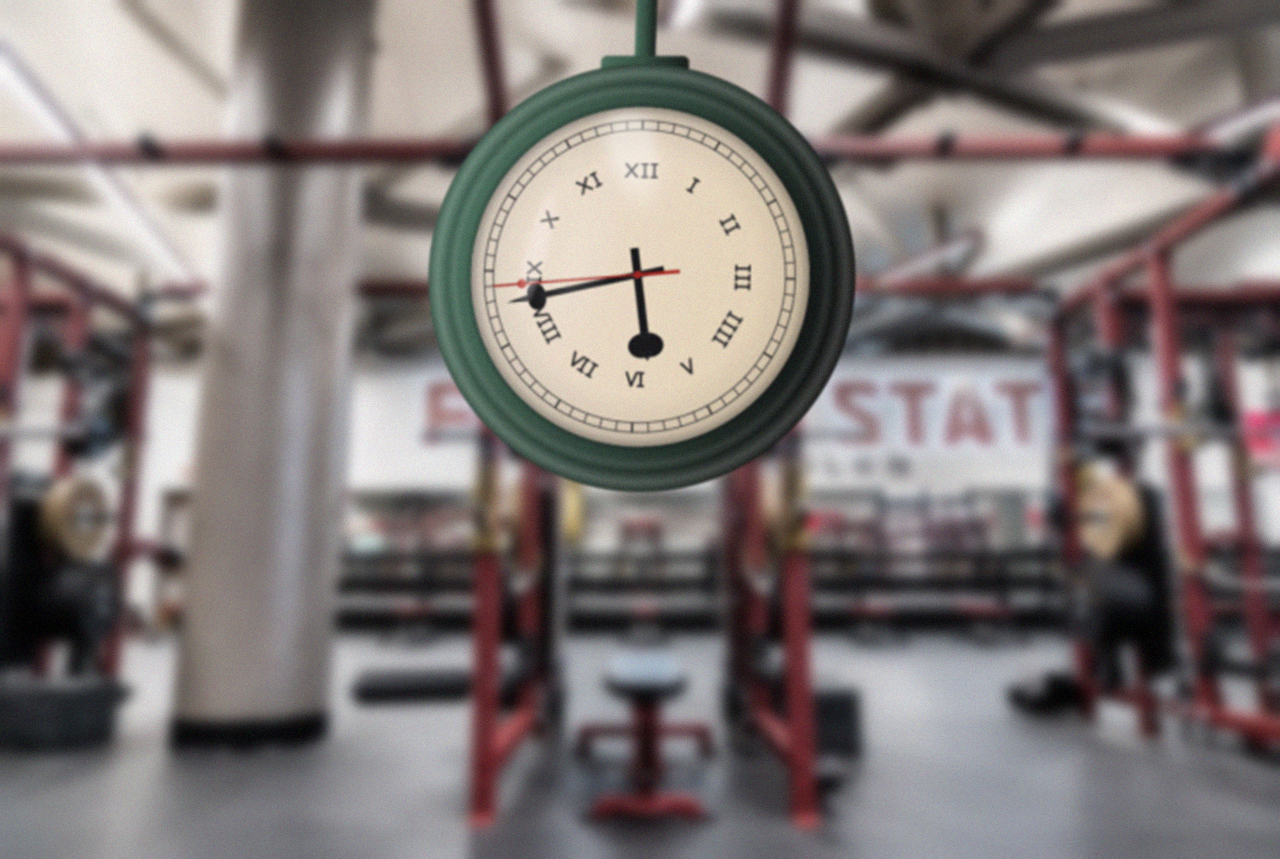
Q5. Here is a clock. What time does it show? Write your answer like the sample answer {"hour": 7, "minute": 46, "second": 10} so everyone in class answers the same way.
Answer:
{"hour": 5, "minute": 42, "second": 44}
